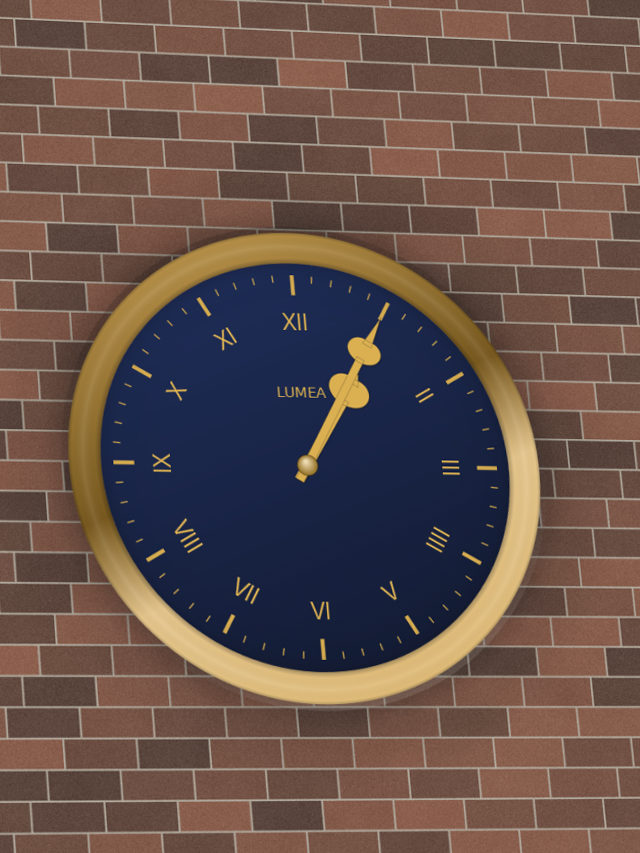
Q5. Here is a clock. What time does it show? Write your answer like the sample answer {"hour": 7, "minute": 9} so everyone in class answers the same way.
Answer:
{"hour": 1, "minute": 5}
